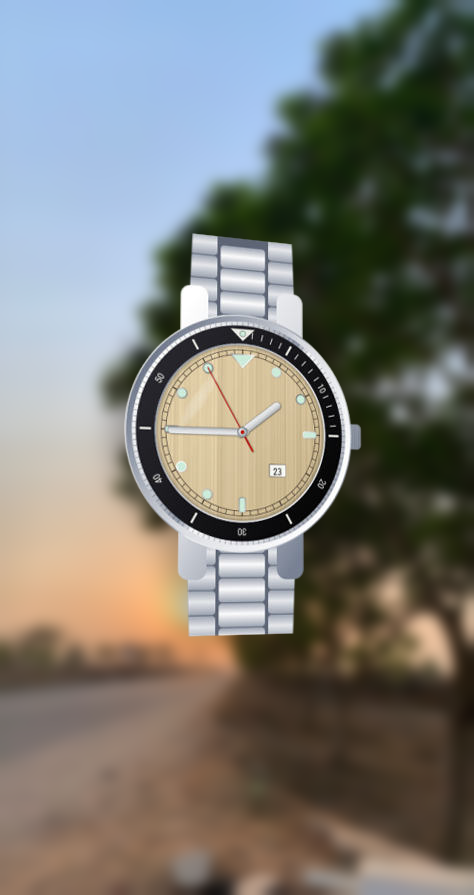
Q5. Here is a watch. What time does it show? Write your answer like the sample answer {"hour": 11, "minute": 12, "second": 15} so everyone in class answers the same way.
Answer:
{"hour": 1, "minute": 44, "second": 55}
